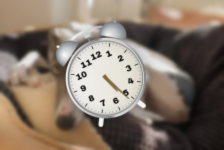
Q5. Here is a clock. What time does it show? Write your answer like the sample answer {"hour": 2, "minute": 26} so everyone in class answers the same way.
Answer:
{"hour": 5, "minute": 26}
